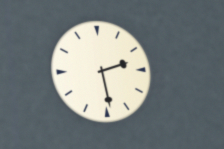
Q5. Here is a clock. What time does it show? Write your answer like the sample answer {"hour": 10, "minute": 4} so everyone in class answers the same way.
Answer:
{"hour": 2, "minute": 29}
